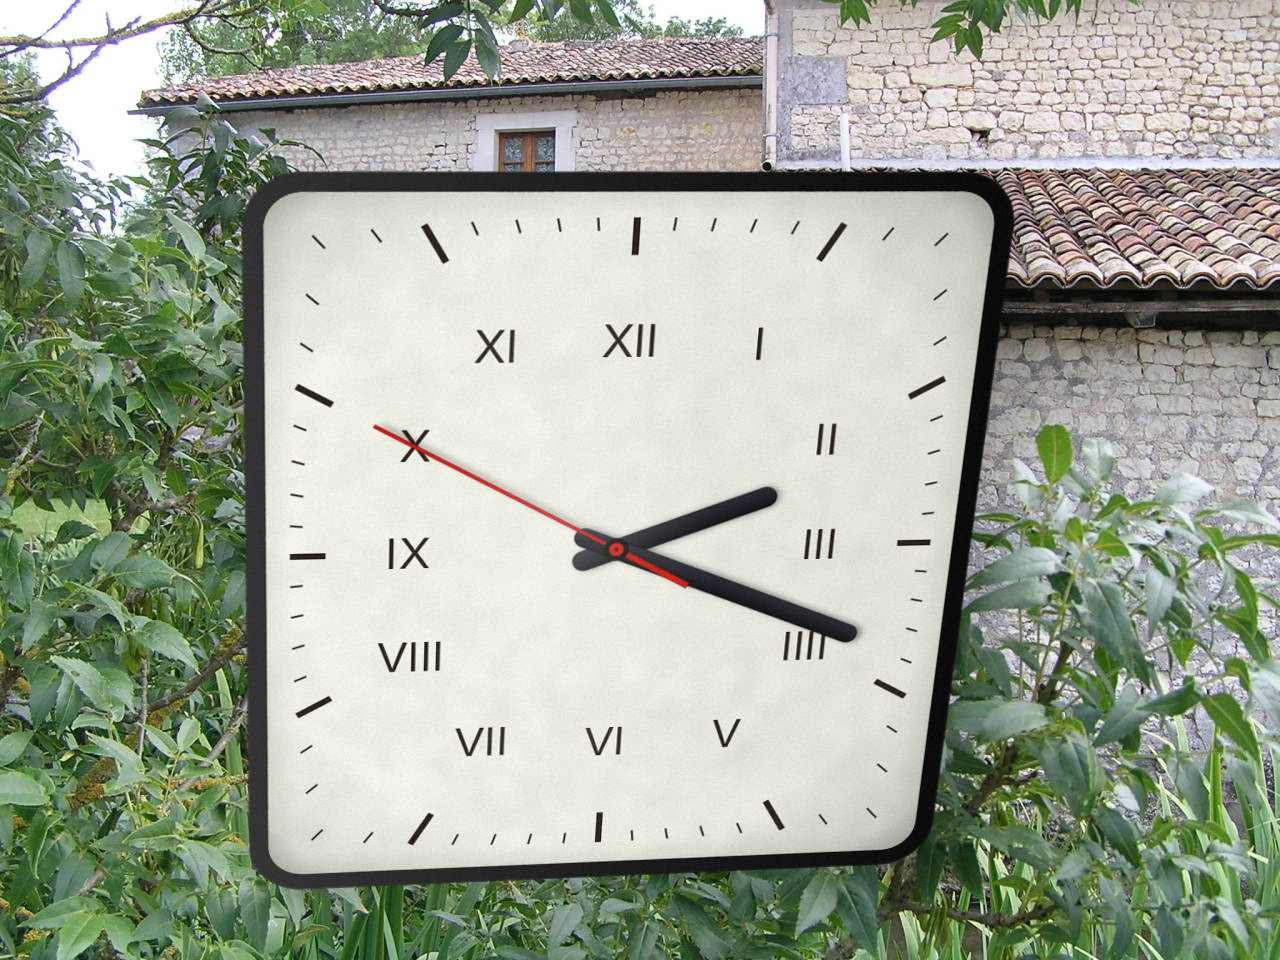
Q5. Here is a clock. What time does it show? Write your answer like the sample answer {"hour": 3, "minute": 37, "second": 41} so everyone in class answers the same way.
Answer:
{"hour": 2, "minute": 18, "second": 50}
